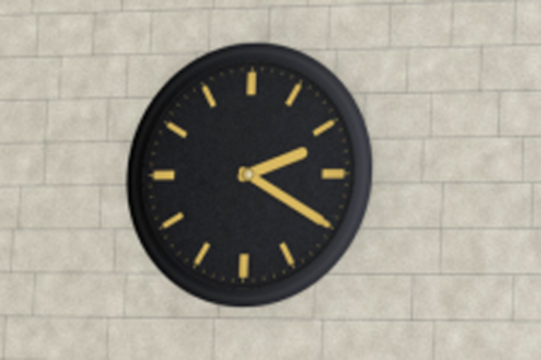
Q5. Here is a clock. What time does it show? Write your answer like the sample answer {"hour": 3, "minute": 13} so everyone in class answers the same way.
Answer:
{"hour": 2, "minute": 20}
